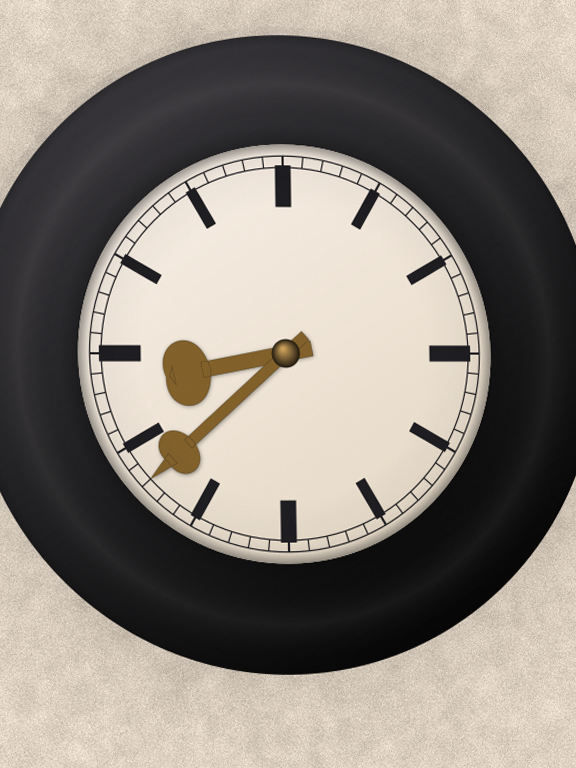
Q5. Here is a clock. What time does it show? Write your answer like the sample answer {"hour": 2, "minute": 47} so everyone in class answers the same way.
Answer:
{"hour": 8, "minute": 38}
